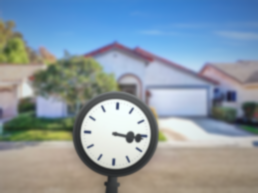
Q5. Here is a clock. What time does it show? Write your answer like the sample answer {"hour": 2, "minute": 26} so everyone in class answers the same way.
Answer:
{"hour": 3, "minute": 16}
